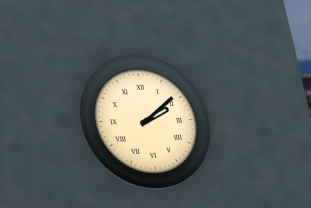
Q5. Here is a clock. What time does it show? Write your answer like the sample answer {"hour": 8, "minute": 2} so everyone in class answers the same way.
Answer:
{"hour": 2, "minute": 9}
